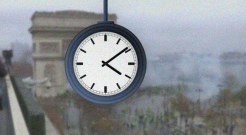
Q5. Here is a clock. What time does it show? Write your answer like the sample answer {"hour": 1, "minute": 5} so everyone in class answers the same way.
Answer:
{"hour": 4, "minute": 9}
